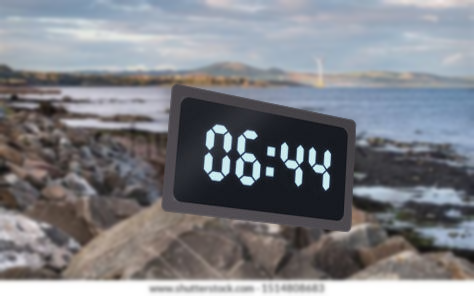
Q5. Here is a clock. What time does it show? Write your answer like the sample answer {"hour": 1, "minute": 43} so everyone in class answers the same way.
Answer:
{"hour": 6, "minute": 44}
